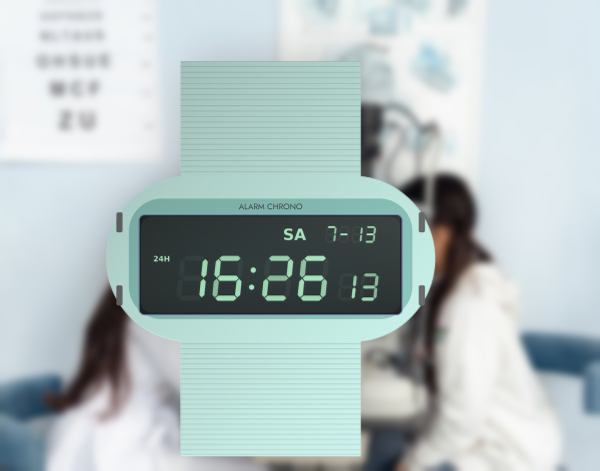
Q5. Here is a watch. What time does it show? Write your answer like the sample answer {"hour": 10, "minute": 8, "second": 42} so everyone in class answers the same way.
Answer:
{"hour": 16, "minute": 26, "second": 13}
